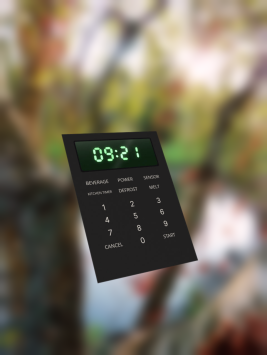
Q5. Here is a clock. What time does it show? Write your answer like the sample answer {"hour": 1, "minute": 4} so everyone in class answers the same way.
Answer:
{"hour": 9, "minute": 21}
